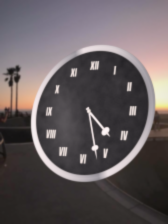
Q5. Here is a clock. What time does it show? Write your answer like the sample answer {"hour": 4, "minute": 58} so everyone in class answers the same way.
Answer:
{"hour": 4, "minute": 27}
